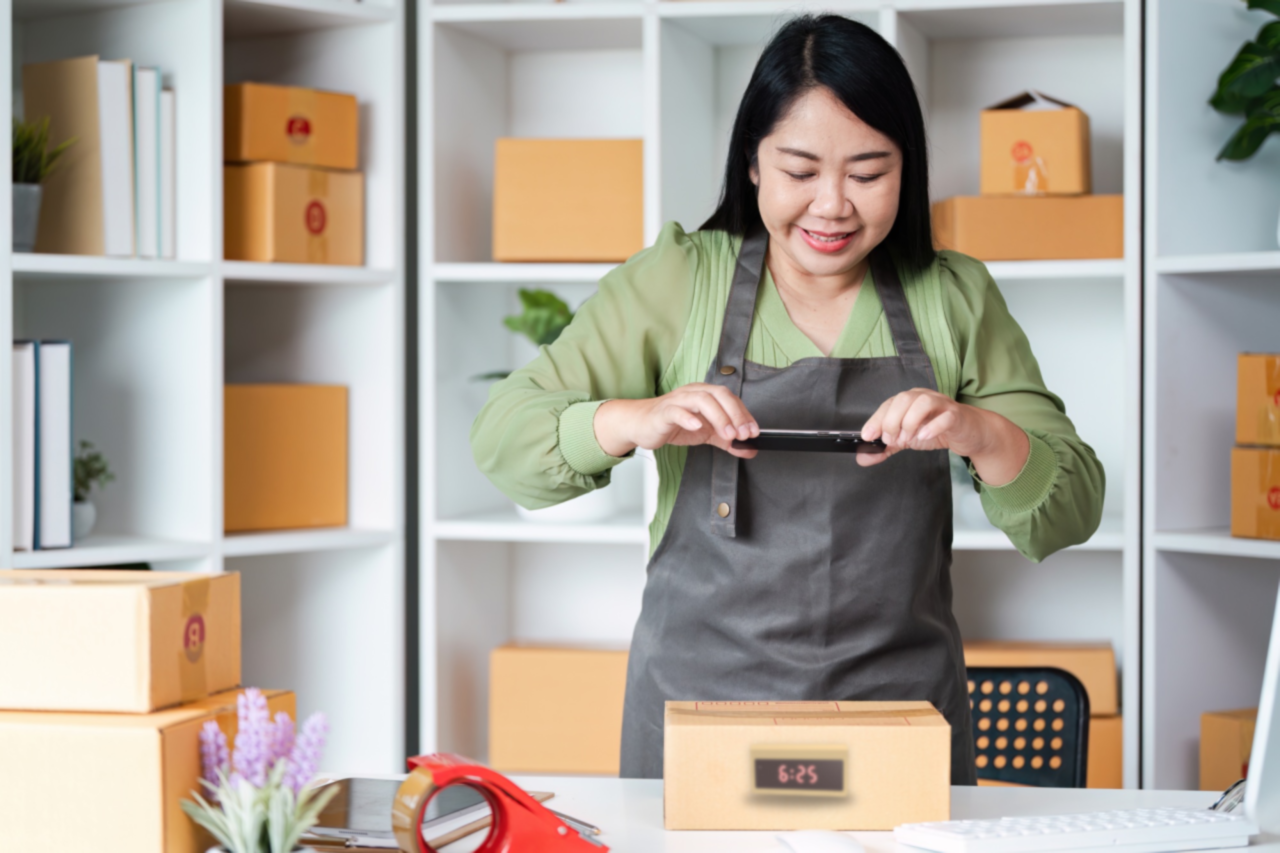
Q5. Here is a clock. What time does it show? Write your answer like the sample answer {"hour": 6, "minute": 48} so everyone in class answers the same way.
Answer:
{"hour": 6, "minute": 25}
